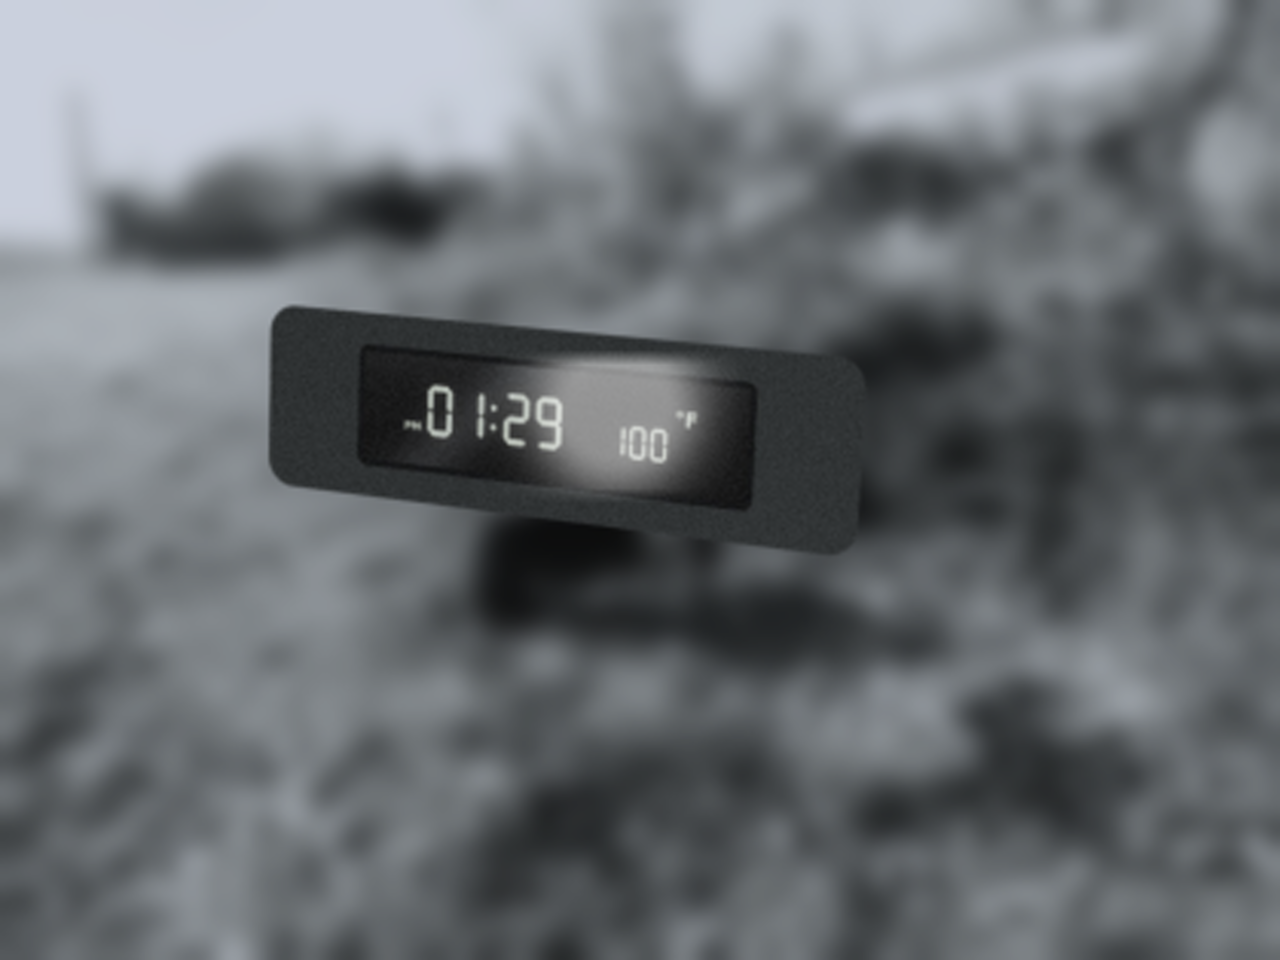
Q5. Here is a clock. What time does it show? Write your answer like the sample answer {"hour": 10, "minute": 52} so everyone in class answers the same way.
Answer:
{"hour": 1, "minute": 29}
